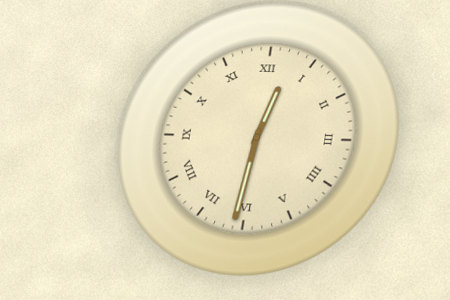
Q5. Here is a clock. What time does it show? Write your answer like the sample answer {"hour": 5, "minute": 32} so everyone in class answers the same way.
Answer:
{"hour": 12, "minute": 31}
